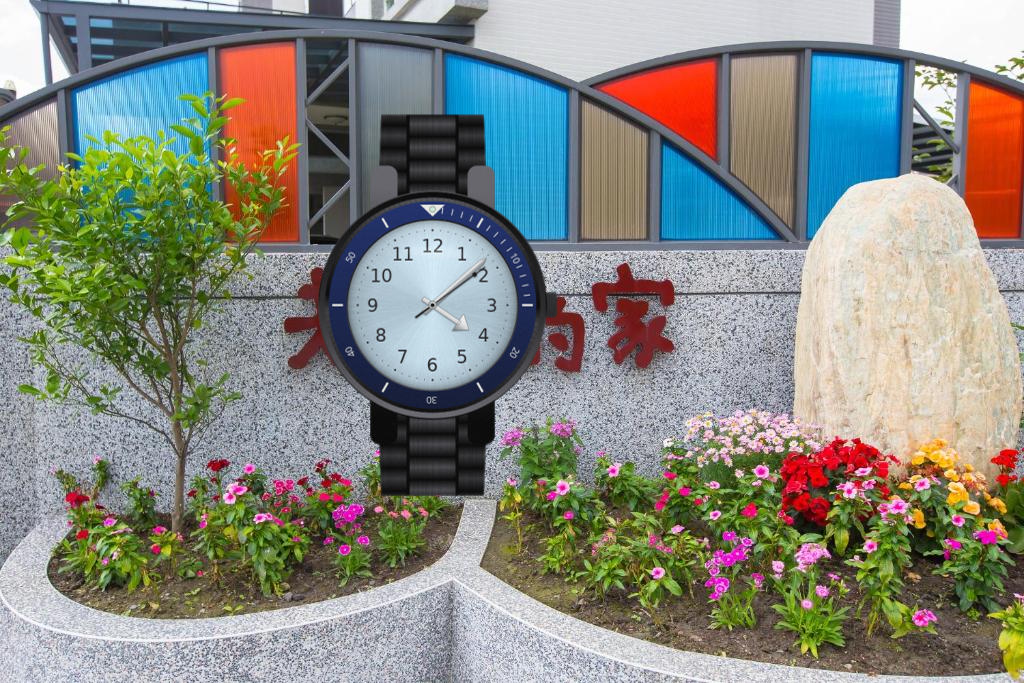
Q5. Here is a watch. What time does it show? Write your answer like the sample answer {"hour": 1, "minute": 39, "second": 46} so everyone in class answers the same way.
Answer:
{"hour": 4, "minute": 8, "second": 9}
